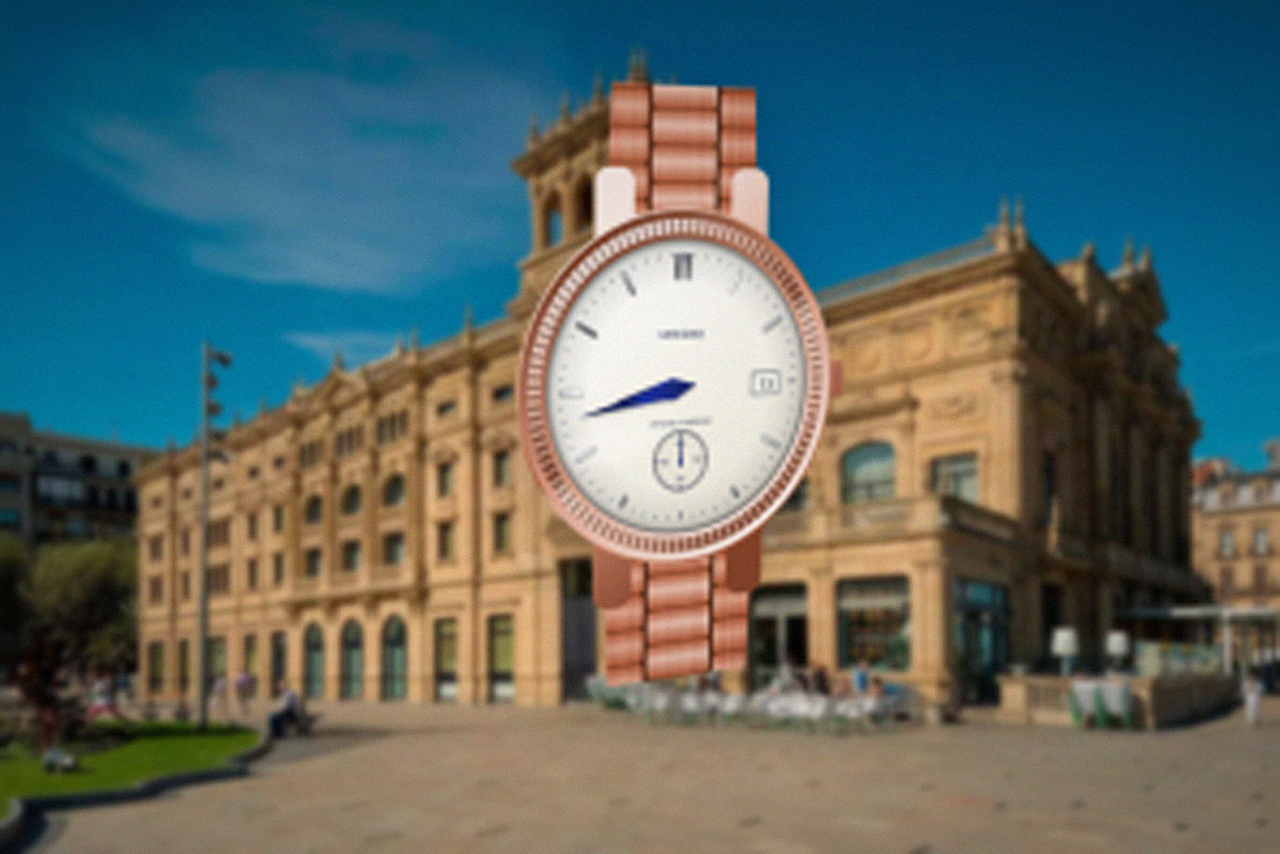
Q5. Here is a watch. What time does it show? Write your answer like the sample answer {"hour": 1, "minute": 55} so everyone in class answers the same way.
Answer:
{"hour": 8, "minute": 43}
